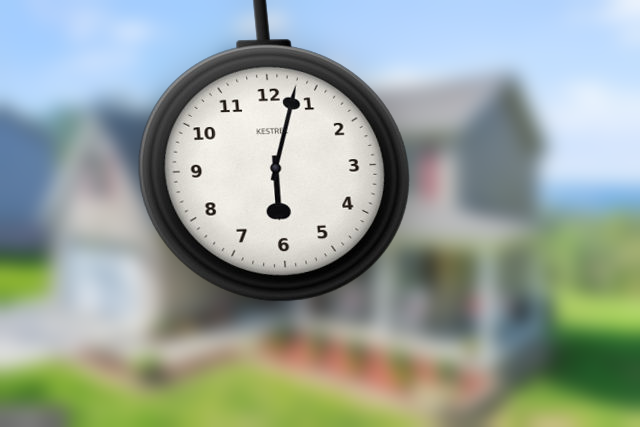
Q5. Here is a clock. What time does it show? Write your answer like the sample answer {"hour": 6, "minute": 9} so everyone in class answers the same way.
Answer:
{"hour": 6, "minute": 3}
